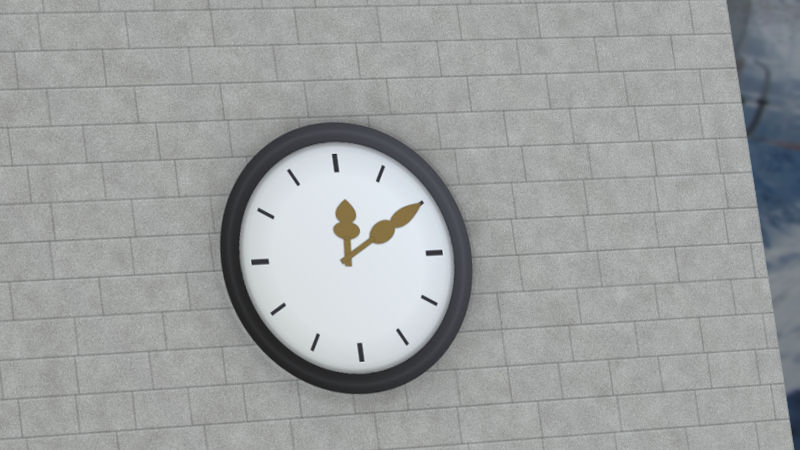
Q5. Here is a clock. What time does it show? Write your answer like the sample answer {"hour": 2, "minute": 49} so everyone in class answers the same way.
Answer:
{"hour": 12, "minute": 10}
